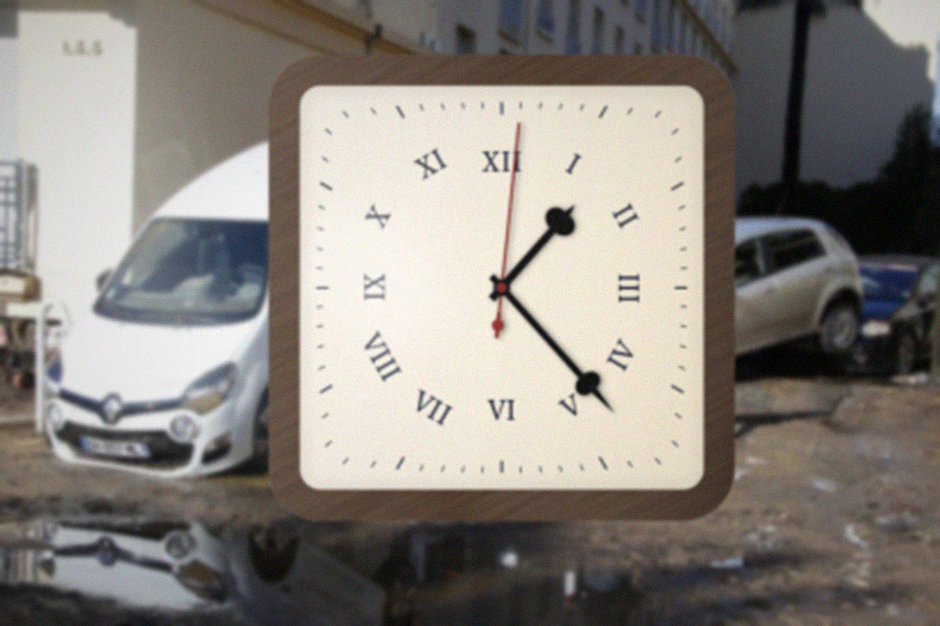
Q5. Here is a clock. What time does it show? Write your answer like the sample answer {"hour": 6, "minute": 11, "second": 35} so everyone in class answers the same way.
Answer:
{"hour": 1, "minute": 23, "second": 1}
